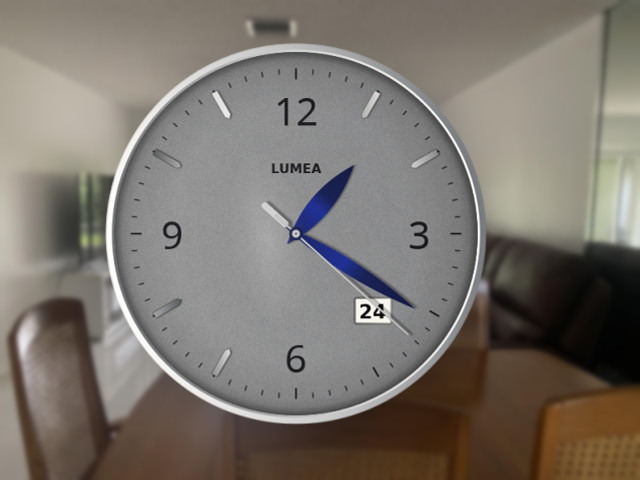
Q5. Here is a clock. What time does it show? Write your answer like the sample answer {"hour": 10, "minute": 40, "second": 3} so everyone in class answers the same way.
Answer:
{"hour": 1, "minute": 20, "second": 22}
